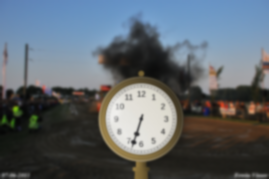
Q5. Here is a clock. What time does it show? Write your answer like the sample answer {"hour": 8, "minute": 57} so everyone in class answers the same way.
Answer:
{"hour": 6, "minute": 33}
